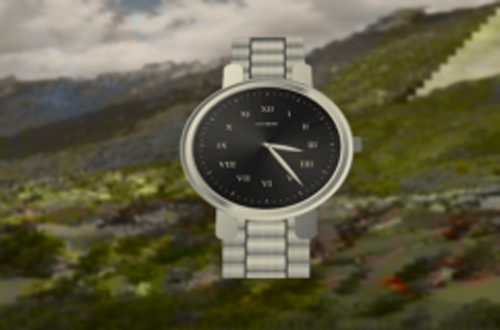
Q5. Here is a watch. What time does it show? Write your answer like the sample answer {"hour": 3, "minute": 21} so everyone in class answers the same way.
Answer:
{"hour": 3, "minute": 24}
